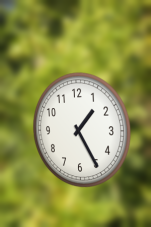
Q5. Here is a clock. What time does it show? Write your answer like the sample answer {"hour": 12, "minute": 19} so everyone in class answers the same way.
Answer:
{"hour": 1, "minute": 25}
